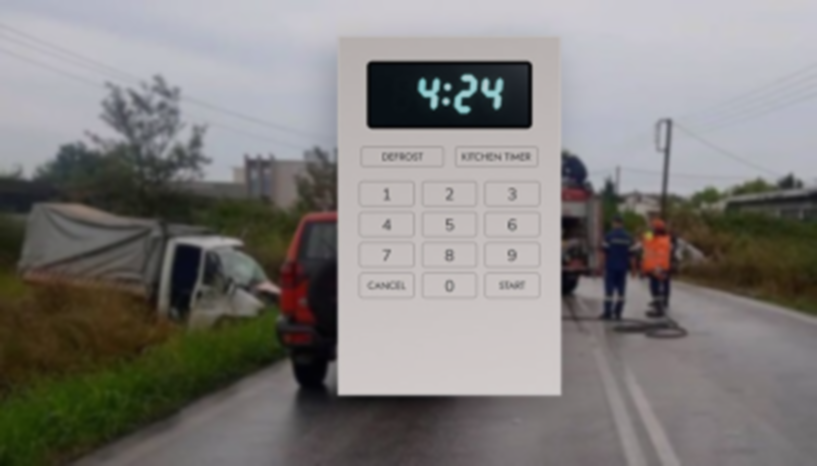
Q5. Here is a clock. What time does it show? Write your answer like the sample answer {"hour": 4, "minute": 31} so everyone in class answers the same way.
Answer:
{"hour": 4, "minute": 24}
